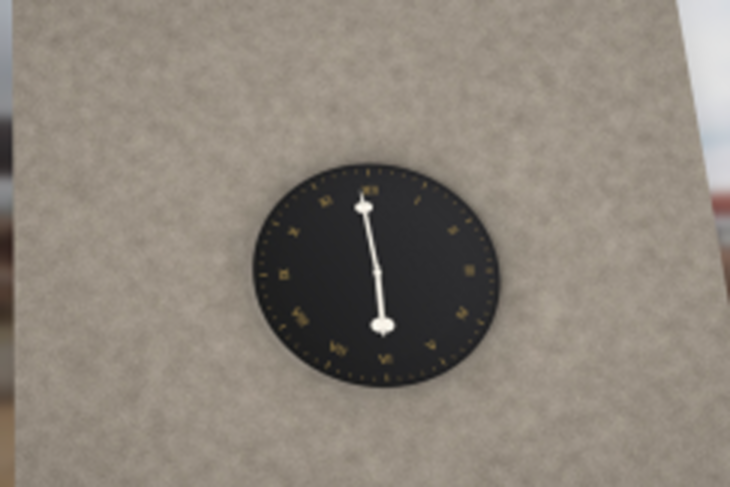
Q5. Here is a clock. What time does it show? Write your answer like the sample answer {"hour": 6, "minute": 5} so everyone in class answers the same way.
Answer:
{"hour": 5, "minute": 59}
